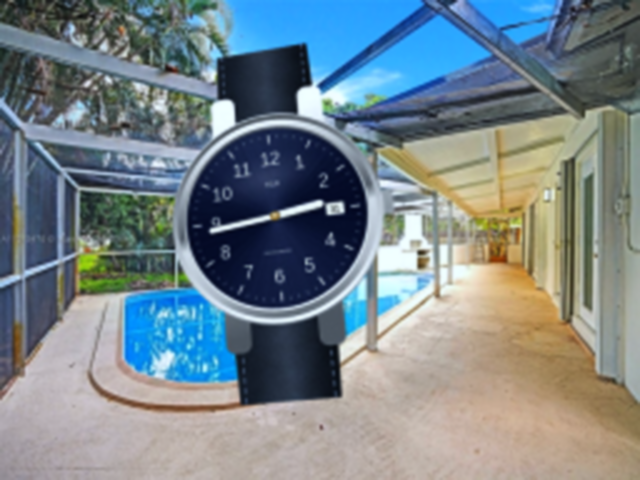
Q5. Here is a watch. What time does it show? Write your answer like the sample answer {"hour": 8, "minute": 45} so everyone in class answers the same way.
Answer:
{"hour": 2, "minute": 44}
